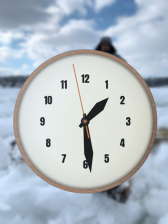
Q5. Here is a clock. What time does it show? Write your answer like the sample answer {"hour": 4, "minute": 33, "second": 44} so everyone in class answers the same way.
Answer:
{"hour": 1, "minute": 28, "second": 58}
